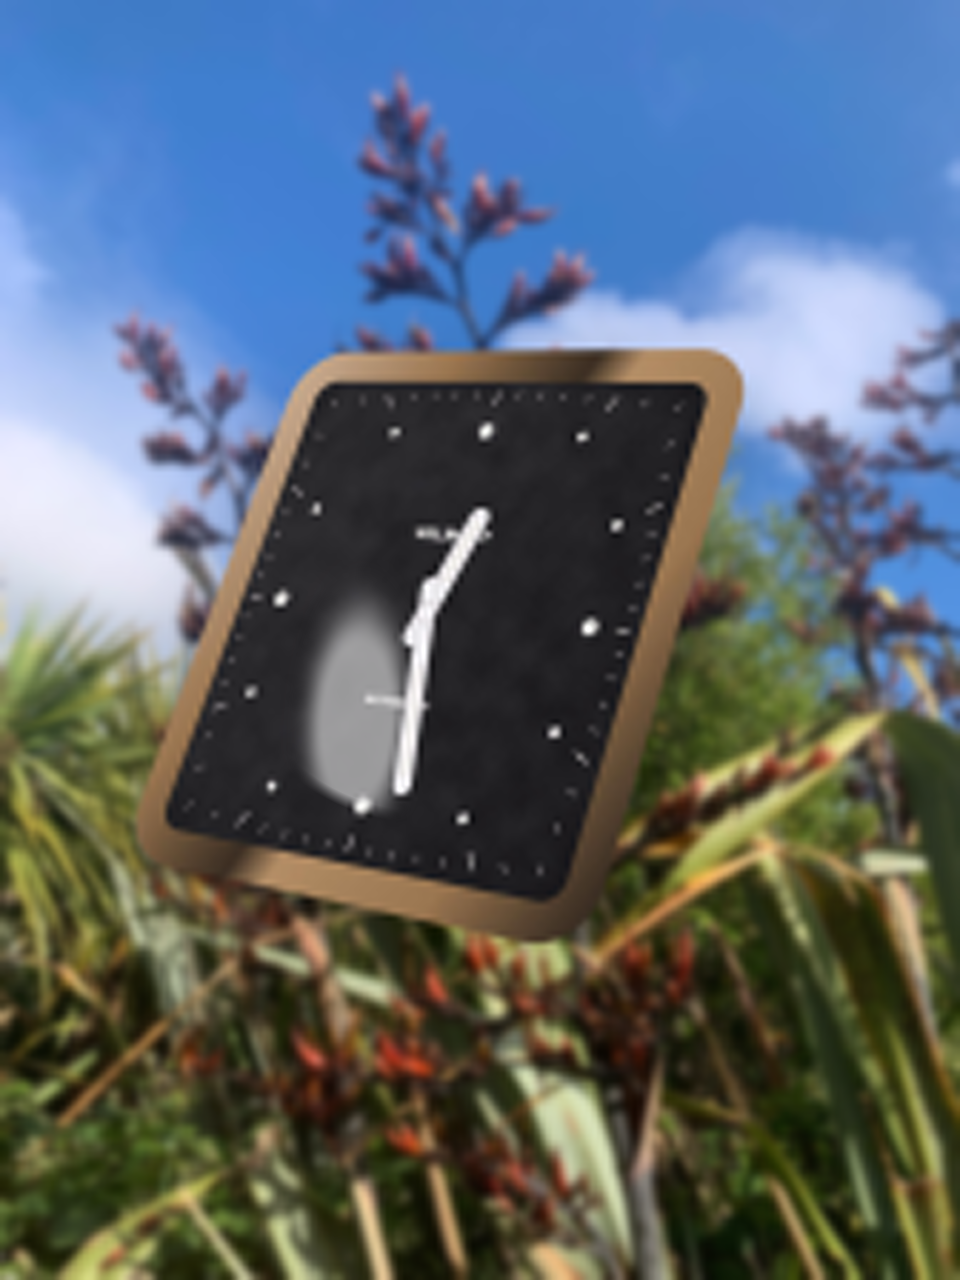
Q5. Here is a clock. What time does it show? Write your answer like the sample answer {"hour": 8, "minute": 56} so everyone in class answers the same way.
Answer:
{"hour": 12, "minute": 28}
